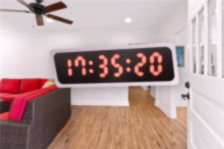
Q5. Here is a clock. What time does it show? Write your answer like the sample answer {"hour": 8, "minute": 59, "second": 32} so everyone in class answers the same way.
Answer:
{"hour": 17, "minute": 35, "second": 20}
